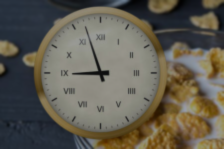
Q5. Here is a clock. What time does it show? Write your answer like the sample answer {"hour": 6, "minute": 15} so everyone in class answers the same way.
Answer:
{"hour": 8, "minute": 57}
